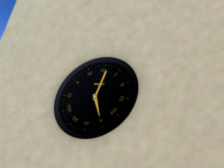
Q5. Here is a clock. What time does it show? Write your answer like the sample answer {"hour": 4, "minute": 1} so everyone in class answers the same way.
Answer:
{"hour": 5, "minute": 1}
